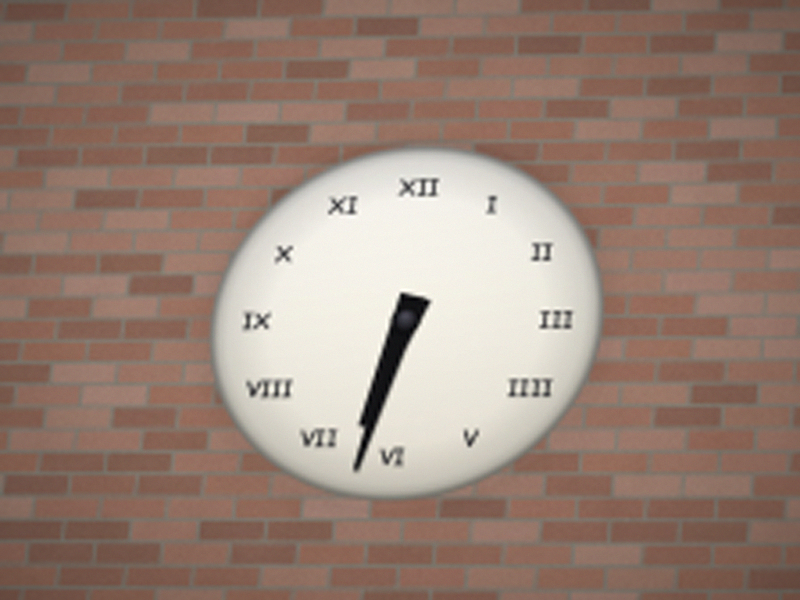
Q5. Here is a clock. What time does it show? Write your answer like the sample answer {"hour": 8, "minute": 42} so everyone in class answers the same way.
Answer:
{"hour": 6, "minute": 32}
